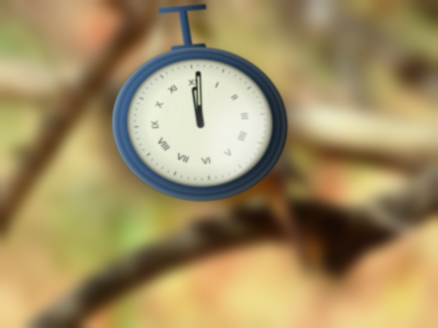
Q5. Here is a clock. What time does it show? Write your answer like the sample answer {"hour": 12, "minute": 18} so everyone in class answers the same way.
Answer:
{"hour": 12, "minute": 1}
